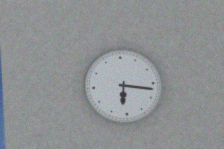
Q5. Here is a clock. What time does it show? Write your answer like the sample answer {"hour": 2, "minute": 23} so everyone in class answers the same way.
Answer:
{"hour": 6, "minute": 17}
